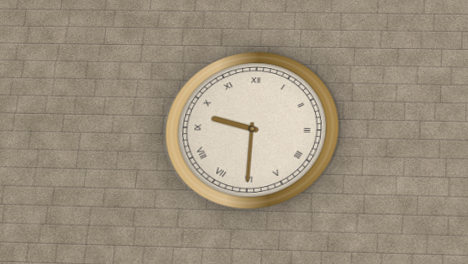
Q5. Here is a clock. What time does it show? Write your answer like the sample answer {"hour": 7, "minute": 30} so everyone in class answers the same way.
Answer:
{"hour": 9, "minute": 30}
